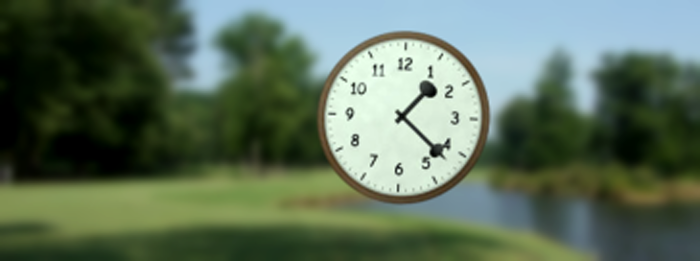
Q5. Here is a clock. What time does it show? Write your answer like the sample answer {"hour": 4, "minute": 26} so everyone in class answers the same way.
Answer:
{"hour": 1, "minute": 22}
